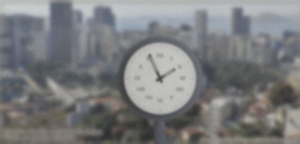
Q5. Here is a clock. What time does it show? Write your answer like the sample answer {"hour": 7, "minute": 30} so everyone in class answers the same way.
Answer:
{"hour": 1, "minute": 56}
